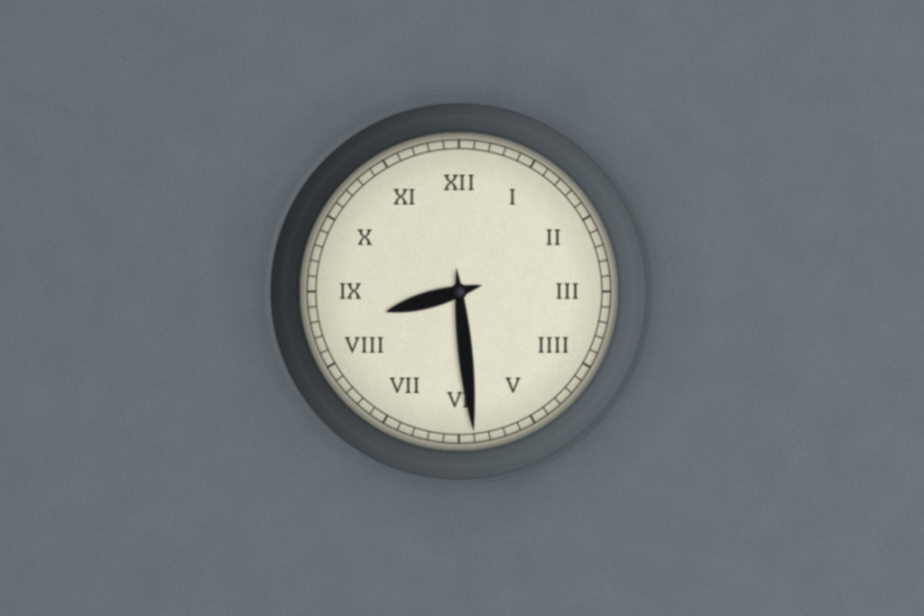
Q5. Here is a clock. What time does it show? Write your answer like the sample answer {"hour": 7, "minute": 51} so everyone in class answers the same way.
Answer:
{"hour": 8, "minute": 29}
